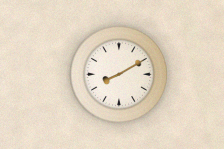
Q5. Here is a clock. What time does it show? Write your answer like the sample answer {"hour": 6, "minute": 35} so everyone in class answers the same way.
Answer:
{"hour": 8, "minute": 10}
